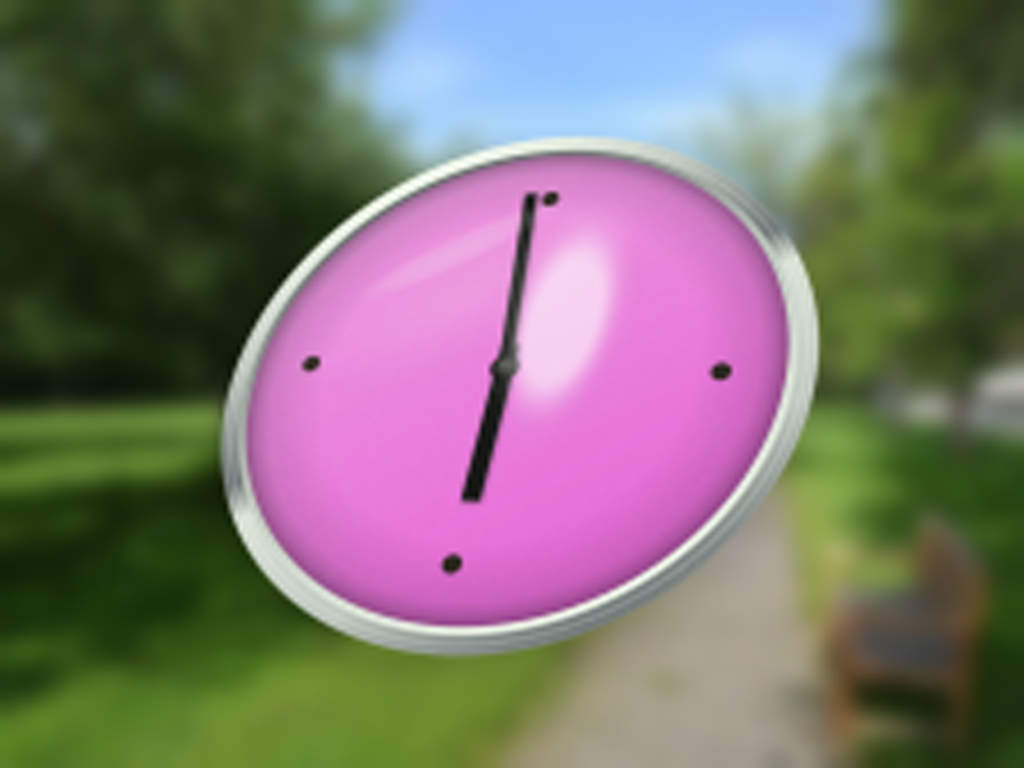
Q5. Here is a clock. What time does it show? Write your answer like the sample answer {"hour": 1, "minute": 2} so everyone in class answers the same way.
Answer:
{"hour": 5, "minute": 59}
